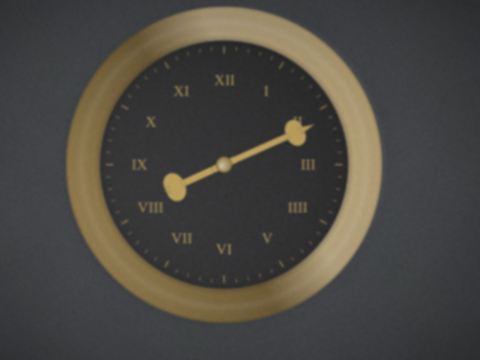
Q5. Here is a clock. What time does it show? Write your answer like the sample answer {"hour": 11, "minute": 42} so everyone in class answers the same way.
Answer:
{"hour": 8, "minute": 11}
